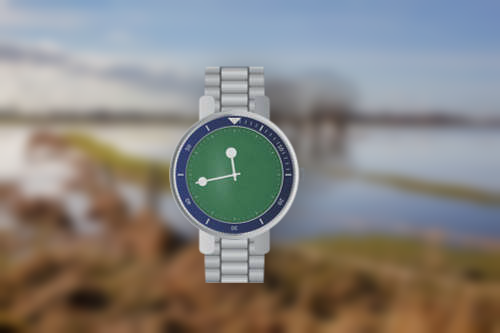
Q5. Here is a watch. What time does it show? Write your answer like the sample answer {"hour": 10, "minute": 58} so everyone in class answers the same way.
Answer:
{"hour": 11, "minute": 43}
